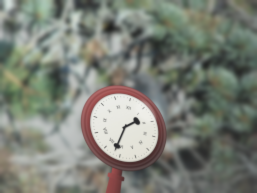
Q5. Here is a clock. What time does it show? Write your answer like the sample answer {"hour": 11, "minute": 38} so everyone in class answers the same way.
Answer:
{"hour": 1, "minute": 32}
